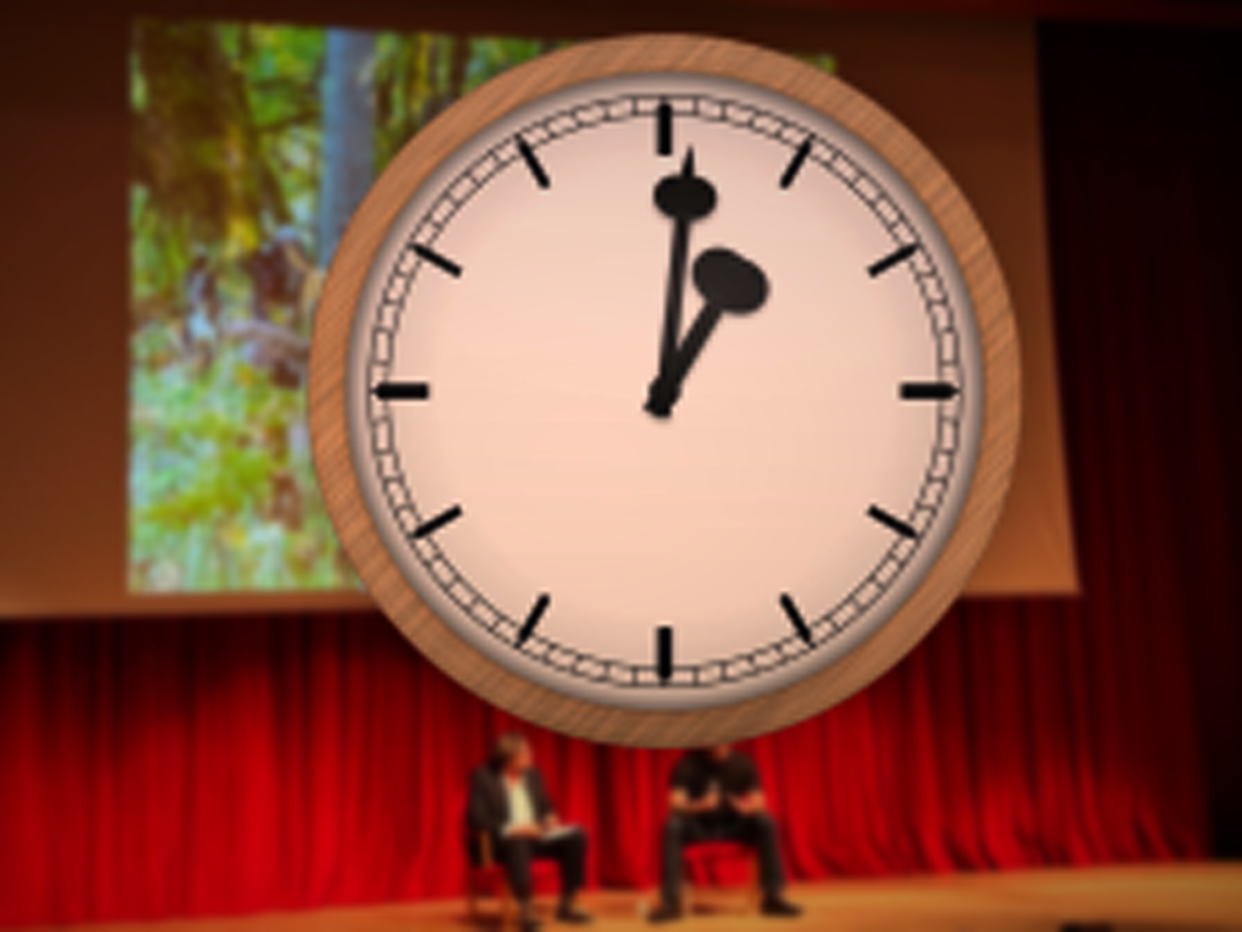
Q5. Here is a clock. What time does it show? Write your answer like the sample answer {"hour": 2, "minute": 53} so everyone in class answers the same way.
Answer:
{"hour": 1, "minute": 1}
